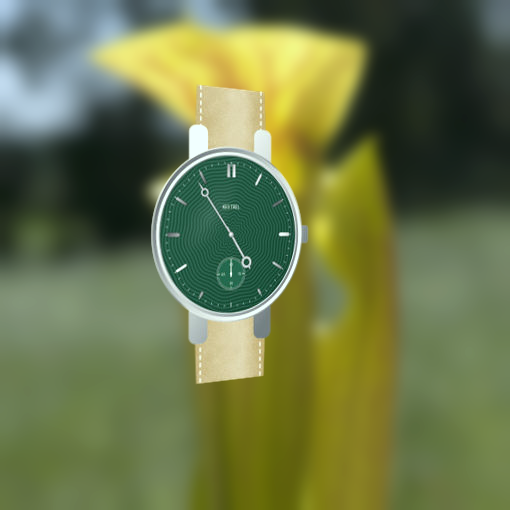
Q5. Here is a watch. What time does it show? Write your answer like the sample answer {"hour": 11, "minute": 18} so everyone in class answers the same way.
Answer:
{"hour": 4, "minute": 54}
